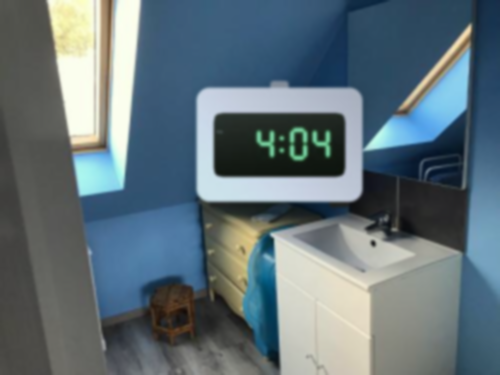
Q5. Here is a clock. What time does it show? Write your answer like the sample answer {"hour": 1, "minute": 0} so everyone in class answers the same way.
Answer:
{"hour": 4, "minute": 4}
